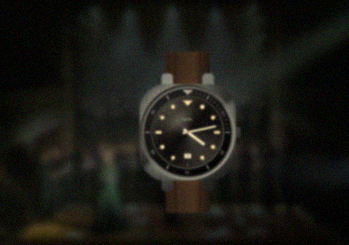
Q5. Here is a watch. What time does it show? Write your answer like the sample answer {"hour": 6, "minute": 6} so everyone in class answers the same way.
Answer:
{"hour": 4, "minute": 13}
